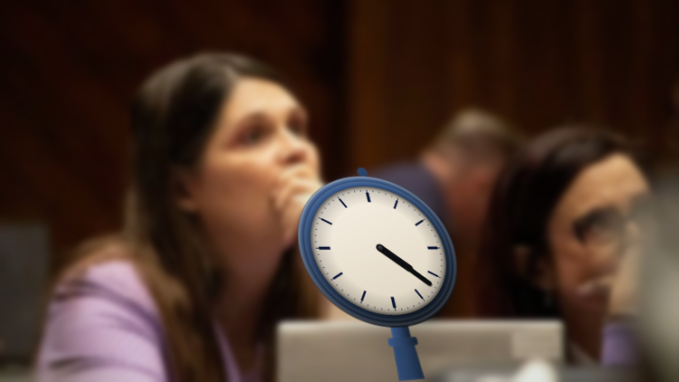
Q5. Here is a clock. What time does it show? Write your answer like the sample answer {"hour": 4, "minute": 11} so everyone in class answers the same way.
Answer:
{"hour": 4, "minute": 22}
